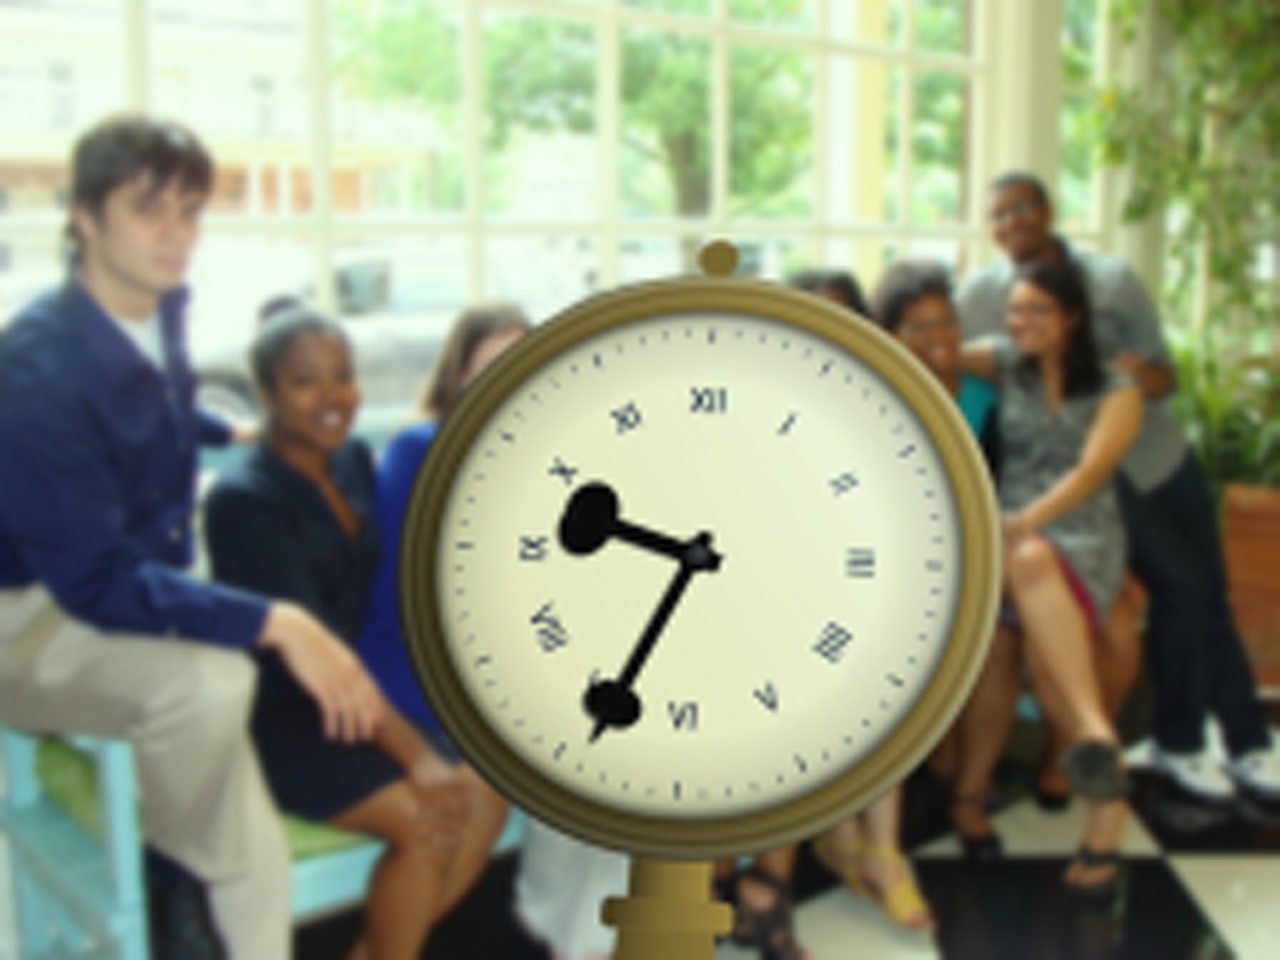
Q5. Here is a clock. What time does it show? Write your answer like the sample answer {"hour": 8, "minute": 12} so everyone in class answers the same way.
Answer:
{"hour": 9, "minute": 34}
